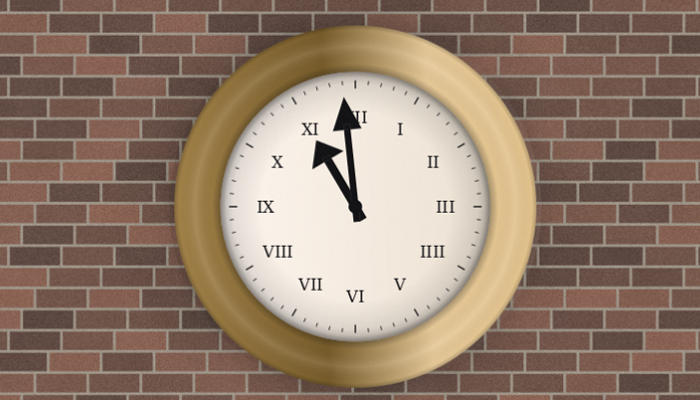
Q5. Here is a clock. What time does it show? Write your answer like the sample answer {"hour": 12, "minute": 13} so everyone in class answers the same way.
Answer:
{"hour": 10, "minute": 59}
